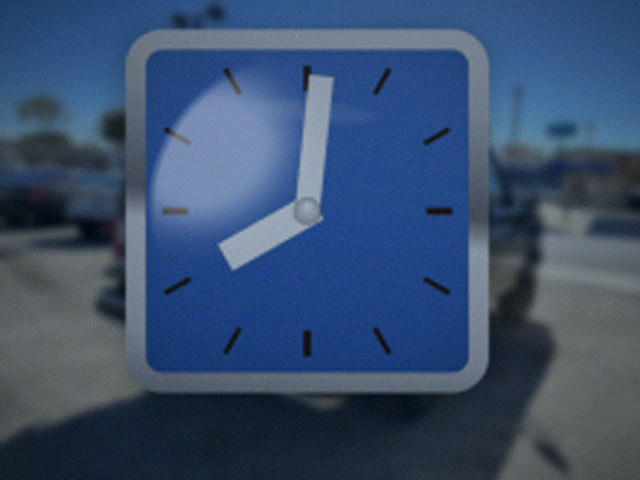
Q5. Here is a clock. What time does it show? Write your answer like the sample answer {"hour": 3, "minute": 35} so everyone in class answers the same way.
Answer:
{"hour": 8, "minute": 1}
